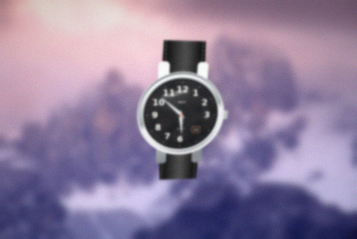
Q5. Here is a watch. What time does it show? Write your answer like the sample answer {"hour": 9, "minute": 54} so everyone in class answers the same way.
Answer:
{"hour": 5, "minute": 52}
